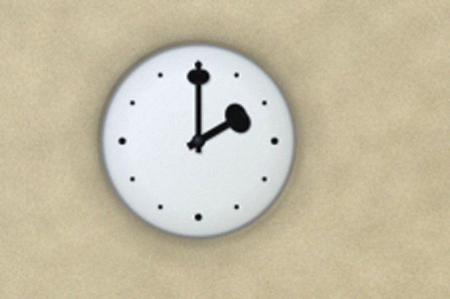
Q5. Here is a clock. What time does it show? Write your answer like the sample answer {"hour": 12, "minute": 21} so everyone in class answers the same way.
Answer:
{"hour": 2, "minute": 0}
